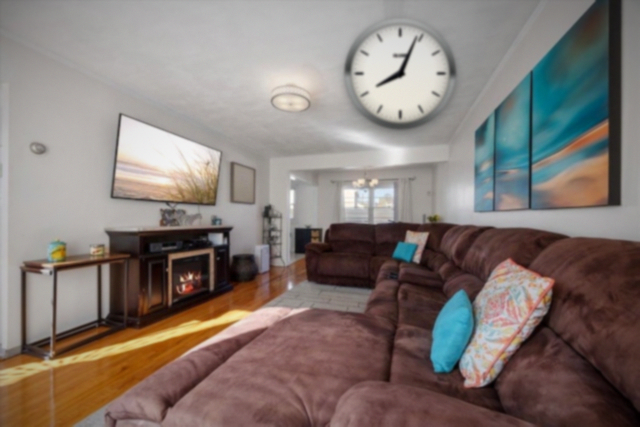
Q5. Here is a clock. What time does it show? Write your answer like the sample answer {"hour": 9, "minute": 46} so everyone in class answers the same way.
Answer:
{"hour": 8, "minute": 4}
